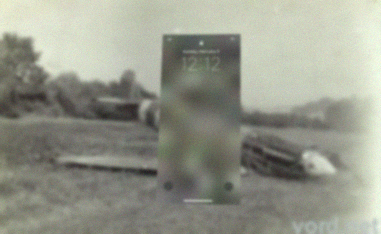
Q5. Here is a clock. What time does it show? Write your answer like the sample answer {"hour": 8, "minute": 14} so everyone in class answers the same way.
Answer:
{"hour": 12, "minute": 12}
